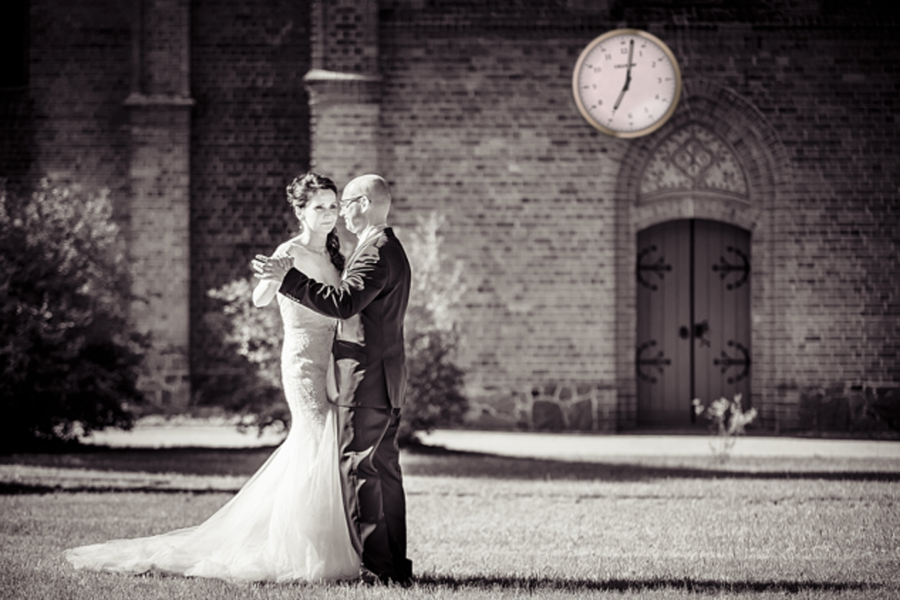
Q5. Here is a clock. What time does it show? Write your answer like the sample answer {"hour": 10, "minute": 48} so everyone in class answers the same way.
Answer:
{"hour": 7, "minute": 2}
